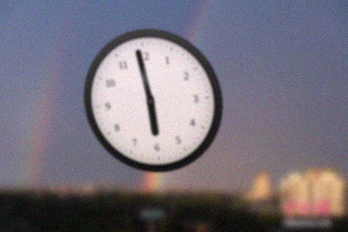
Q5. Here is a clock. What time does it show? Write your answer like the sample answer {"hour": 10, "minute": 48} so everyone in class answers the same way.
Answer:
{"hour": 5, "minute": 59}
